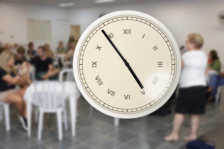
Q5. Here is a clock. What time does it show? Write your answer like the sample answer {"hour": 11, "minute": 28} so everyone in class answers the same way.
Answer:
{"hour": 4, "minute": 54}
